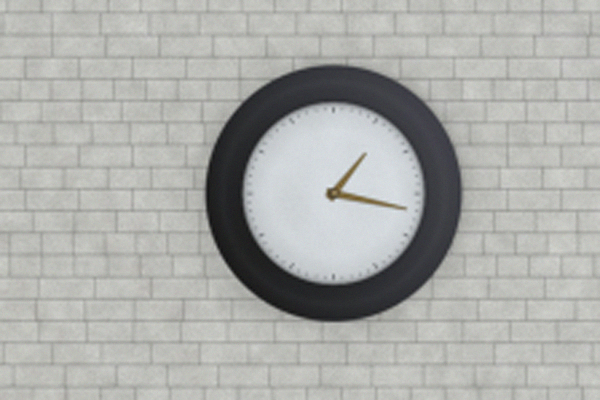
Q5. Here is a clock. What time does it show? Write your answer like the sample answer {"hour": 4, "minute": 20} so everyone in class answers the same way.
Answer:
{"hour": 1, "minute": 17}
